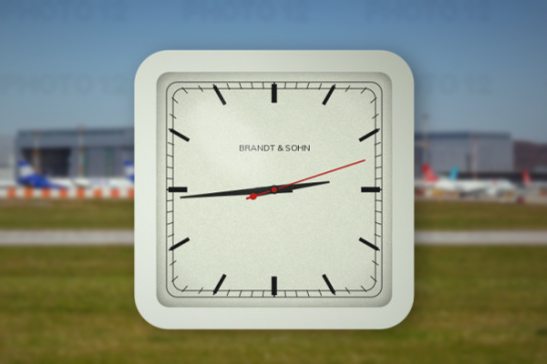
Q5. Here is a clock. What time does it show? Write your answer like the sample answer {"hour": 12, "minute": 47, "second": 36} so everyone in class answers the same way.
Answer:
{"hour": 2, "minute": 44, "second": 12}
